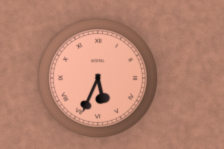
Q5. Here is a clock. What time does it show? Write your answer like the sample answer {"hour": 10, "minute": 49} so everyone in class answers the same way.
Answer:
{"hour": 5, "minute": 34}
